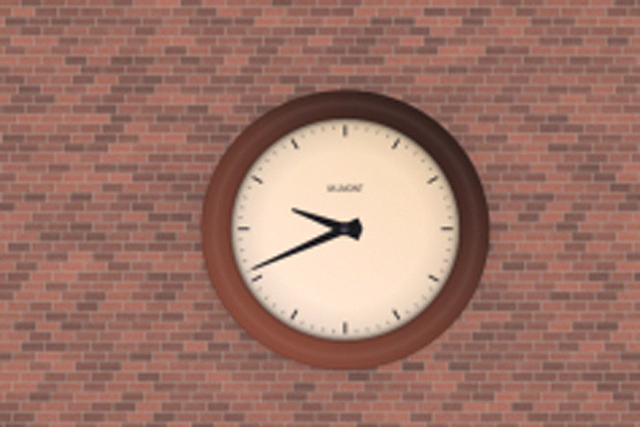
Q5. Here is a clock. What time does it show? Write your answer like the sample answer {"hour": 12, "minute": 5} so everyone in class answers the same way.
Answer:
{"hour": 9, "minute": 41}
